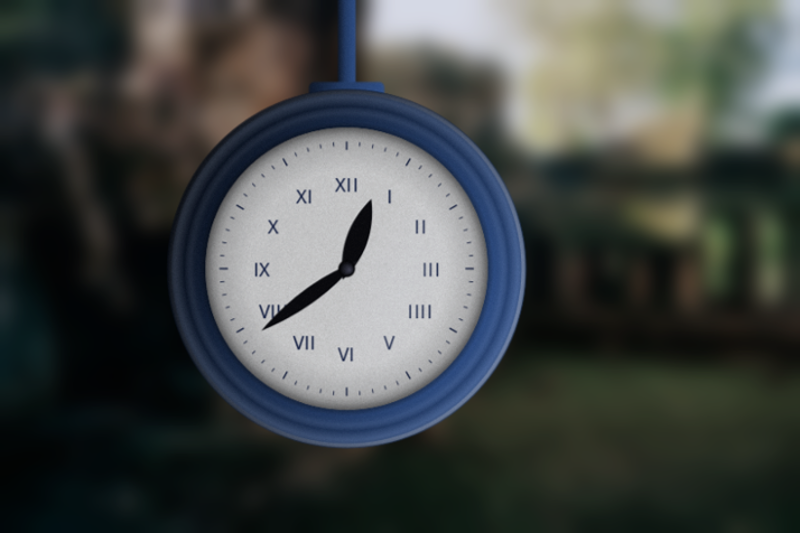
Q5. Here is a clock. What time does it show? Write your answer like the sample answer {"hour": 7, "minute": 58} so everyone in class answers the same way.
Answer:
{"hour": 12, "minute": 39}
